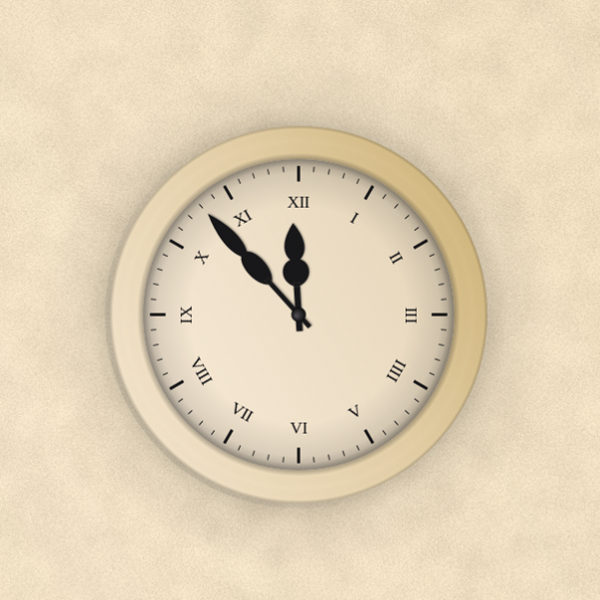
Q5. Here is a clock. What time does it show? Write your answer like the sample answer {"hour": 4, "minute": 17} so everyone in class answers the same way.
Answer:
{"hour": 11, "minute": 53}
